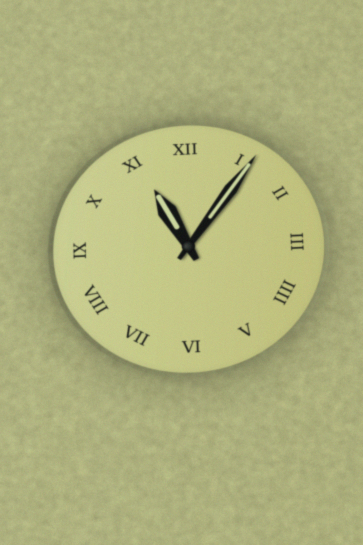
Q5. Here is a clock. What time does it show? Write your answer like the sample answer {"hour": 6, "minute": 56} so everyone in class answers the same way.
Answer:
{"hour": 11, "minute": 6}
